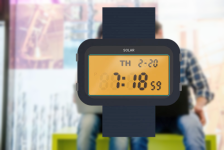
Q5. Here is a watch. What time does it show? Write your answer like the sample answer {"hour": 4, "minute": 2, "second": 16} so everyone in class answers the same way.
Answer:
{"hour": 7, "minute": 18, "second": 59}
